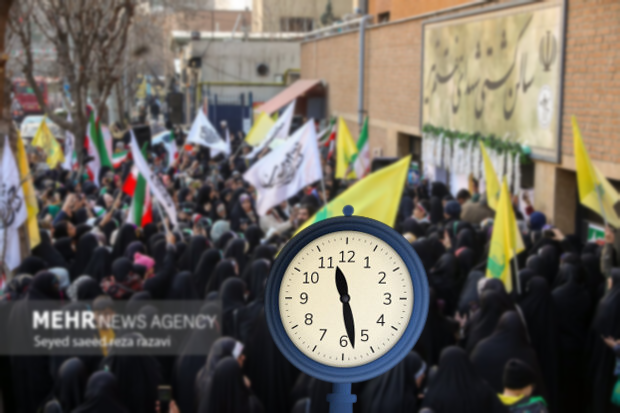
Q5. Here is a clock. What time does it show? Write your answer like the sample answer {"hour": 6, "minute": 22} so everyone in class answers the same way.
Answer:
{"hour": 11, "minute": 28}
